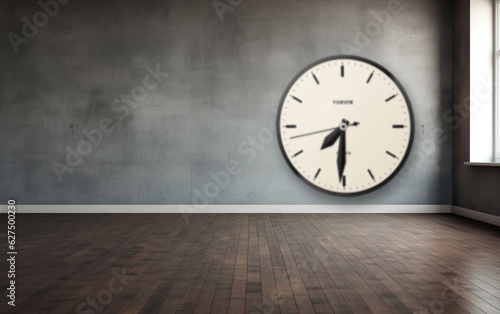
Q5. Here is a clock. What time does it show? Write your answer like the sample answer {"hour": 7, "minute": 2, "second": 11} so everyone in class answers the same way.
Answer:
{"hour": 7, "minute": 30, "second": 43}
